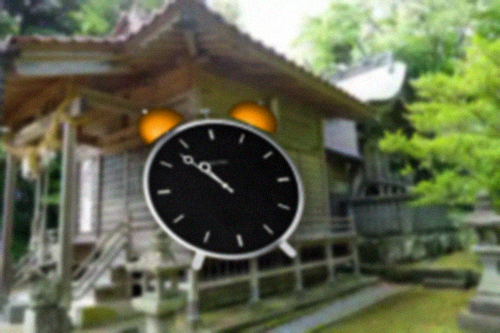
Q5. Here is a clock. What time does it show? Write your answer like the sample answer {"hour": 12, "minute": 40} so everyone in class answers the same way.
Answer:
{"hour": 10, "minute": 53}
